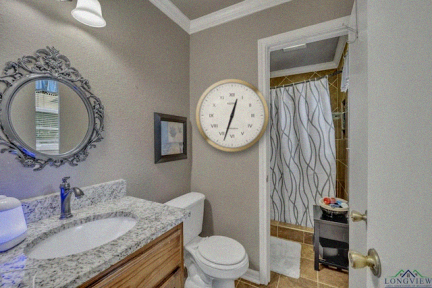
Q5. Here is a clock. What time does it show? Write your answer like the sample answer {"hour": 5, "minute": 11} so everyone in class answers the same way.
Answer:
{"hour": 12, "minute": 33}
